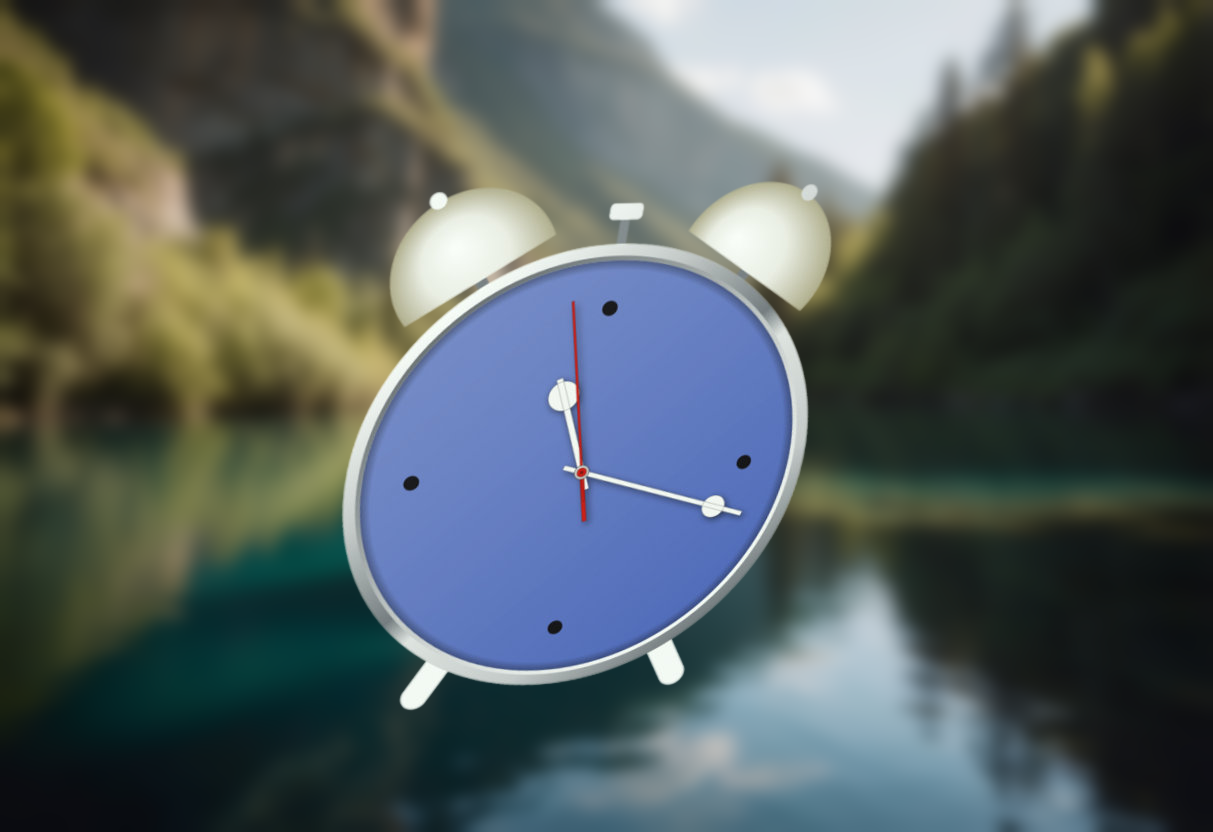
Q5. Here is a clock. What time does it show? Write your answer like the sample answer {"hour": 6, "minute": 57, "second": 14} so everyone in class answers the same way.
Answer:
{"hour": 11, "minute": 17, "second": 58}
